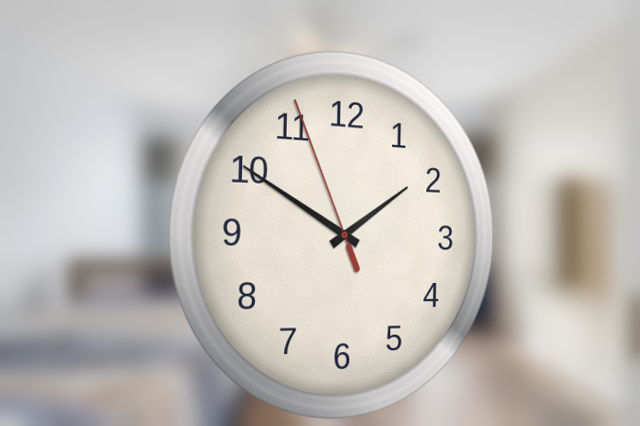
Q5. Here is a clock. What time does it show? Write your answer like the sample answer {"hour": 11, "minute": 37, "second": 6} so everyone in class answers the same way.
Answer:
{"hour": 1, "minute": 49, "second": 56}
